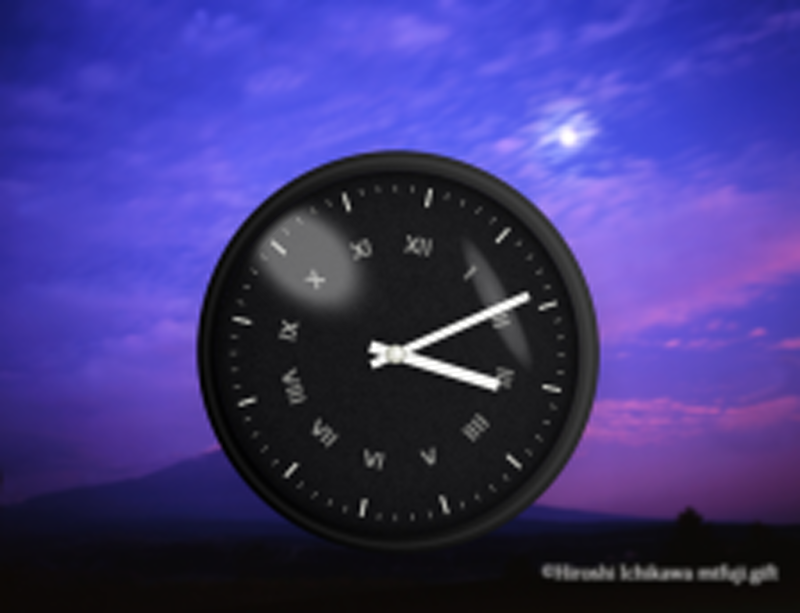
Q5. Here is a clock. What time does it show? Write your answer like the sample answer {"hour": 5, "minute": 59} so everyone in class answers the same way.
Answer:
{"hour": 3, "minute": 9}
